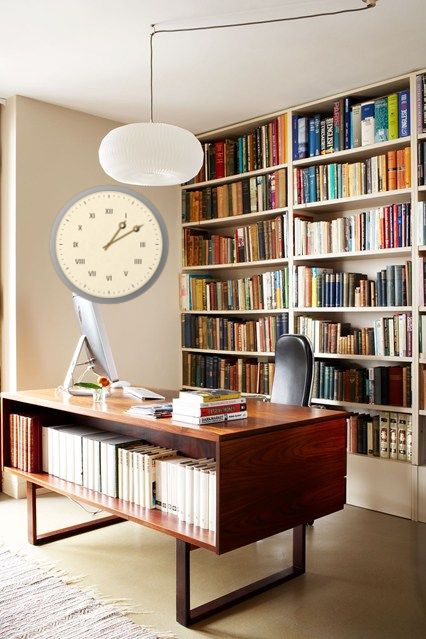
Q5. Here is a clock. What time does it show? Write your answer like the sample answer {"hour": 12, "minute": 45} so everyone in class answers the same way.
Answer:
{"hour": 1, "minute": 10}
